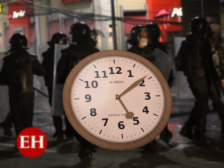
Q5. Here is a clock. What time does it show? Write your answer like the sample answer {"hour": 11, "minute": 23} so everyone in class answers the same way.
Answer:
{"hour": 5, "minute": 9}
